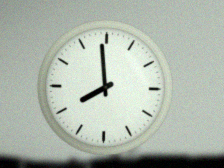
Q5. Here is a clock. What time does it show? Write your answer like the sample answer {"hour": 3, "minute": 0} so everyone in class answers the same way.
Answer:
{"hour": 7, "minute": 59}
